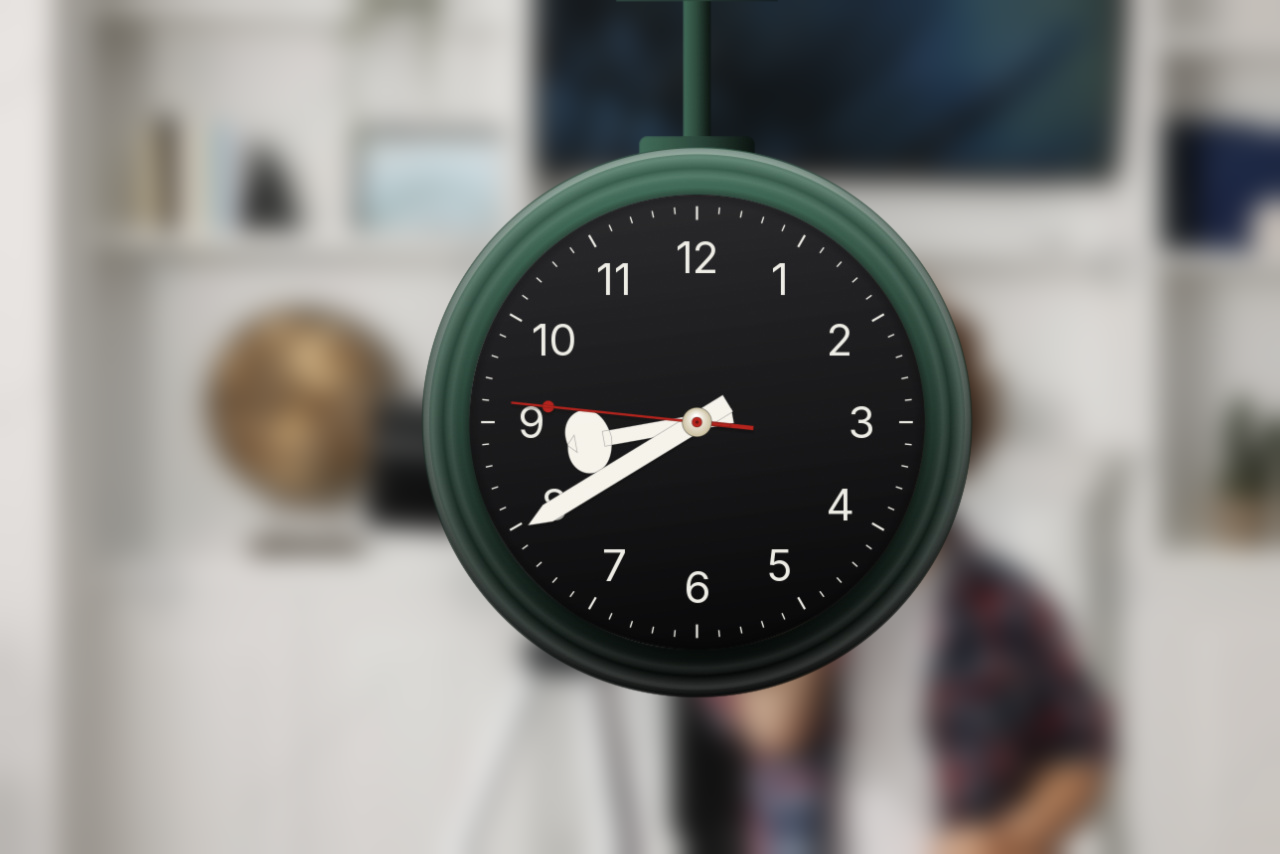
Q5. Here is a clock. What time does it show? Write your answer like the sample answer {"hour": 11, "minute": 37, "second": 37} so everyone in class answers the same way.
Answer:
{"hour": 8, "minute": 39, "second": 46}
